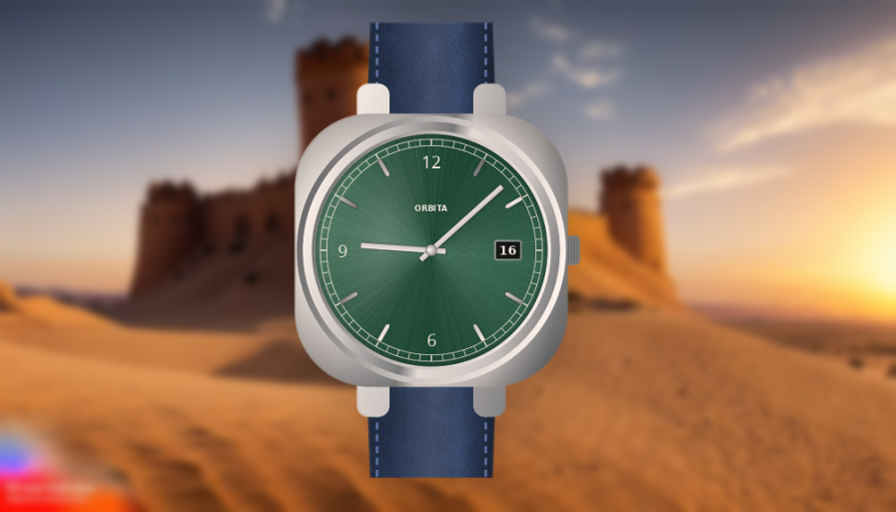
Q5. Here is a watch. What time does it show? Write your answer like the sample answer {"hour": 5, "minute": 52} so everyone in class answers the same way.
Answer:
{"hour": 9, "minute": 8}
